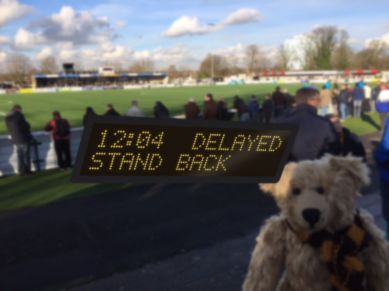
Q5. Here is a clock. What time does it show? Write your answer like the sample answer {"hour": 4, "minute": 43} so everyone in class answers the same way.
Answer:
{"hour": 12, "minute": 4}
